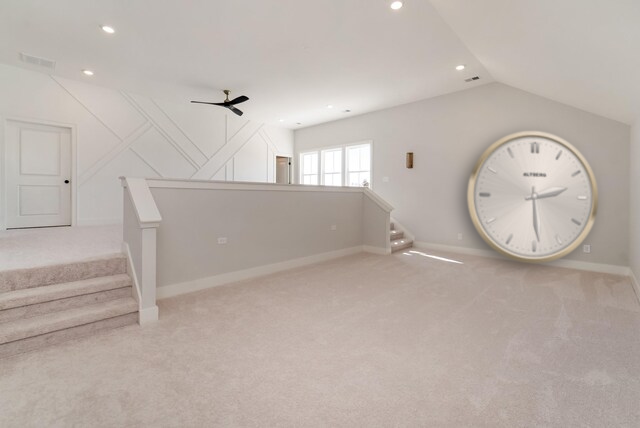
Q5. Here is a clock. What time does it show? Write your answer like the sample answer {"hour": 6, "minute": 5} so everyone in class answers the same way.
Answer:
{"hour": 2, "minute": 29}
